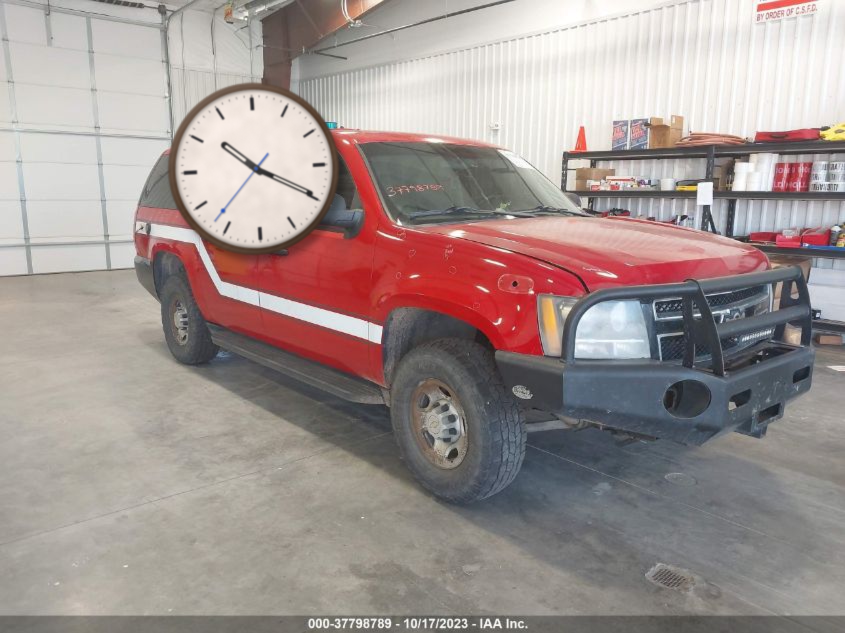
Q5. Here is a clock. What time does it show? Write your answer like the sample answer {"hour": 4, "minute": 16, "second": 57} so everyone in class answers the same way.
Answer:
{"hour": 10, "minute": 19, "second": 37}
